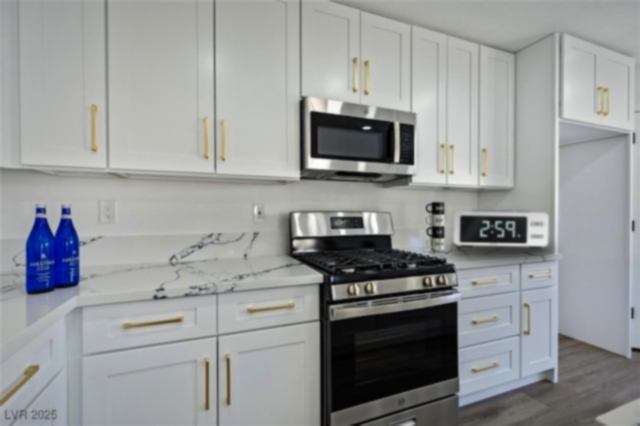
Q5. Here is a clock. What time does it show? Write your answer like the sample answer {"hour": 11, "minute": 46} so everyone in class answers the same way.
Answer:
{"hour": 2, "minute": 59}
